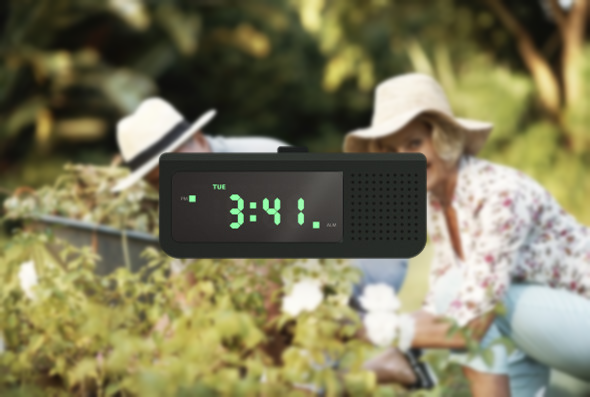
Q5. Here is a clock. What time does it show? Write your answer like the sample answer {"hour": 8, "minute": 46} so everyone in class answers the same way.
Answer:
{"hour": 3, "minute": 41}
